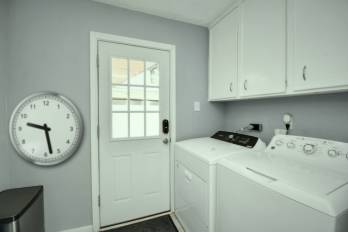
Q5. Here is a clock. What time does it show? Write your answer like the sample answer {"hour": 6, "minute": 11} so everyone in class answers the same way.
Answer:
{"hour": 9, "minute": 28}
